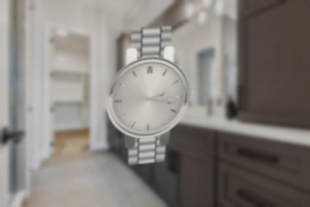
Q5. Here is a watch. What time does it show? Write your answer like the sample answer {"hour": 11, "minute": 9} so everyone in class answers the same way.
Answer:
{"hour": 2, "minute": 17}
